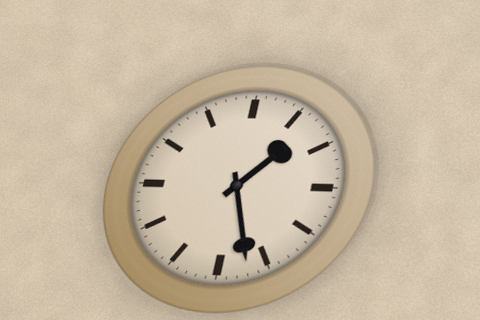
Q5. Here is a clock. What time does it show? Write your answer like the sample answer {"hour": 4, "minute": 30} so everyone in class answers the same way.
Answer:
{"hour": 1, "minute": 27}
